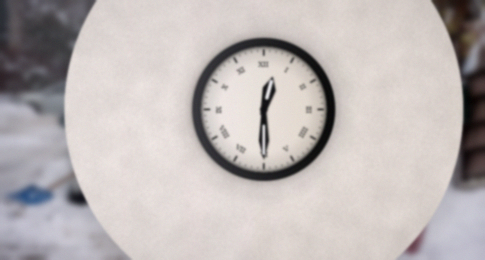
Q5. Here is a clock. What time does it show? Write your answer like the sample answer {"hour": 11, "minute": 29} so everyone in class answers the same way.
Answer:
{"hour": 12, "minute": 30}
